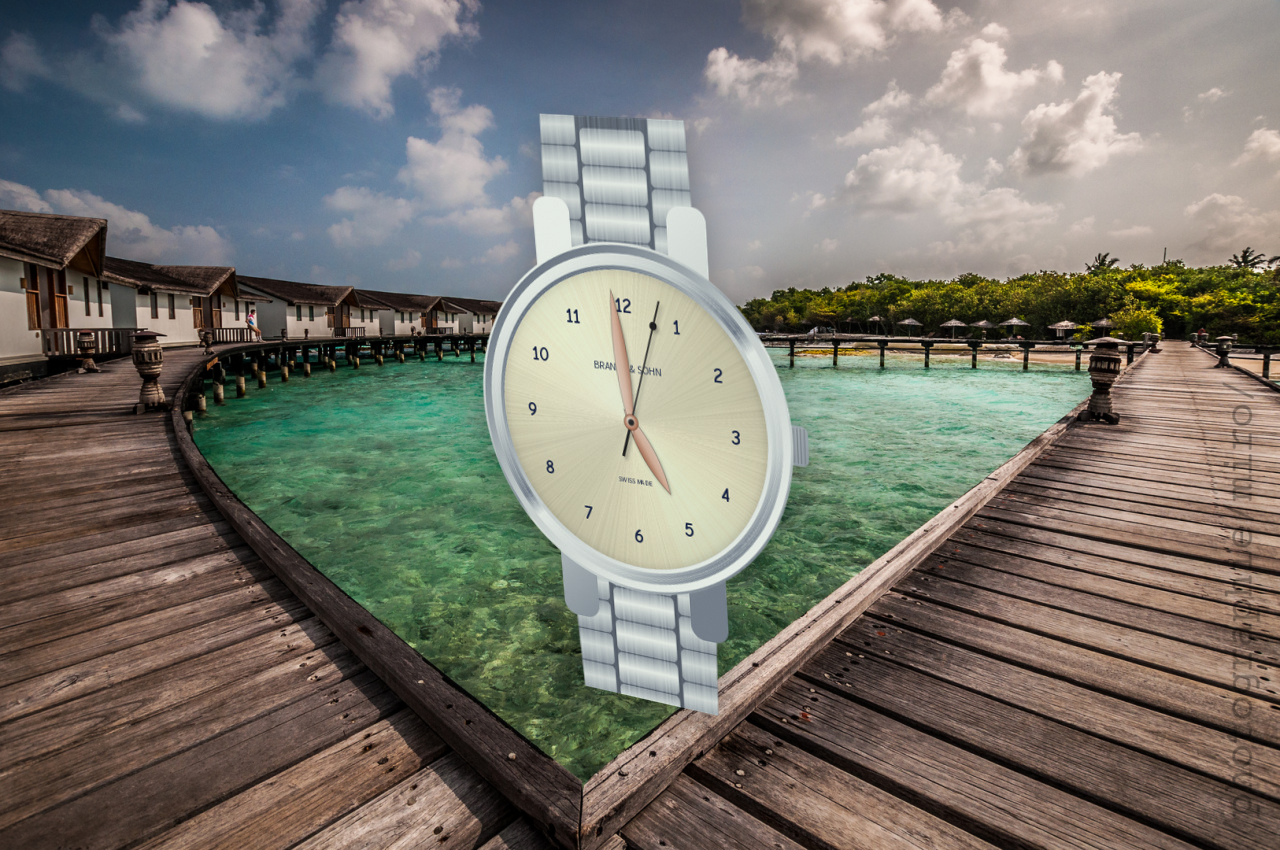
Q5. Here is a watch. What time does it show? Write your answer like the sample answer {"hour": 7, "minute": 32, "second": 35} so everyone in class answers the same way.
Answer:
{"hour": 4, "minute": 59, "second": 3}
